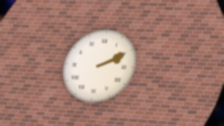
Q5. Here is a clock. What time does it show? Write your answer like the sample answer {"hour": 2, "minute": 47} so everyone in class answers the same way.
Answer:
{"hour": 2, "minute": 10}
